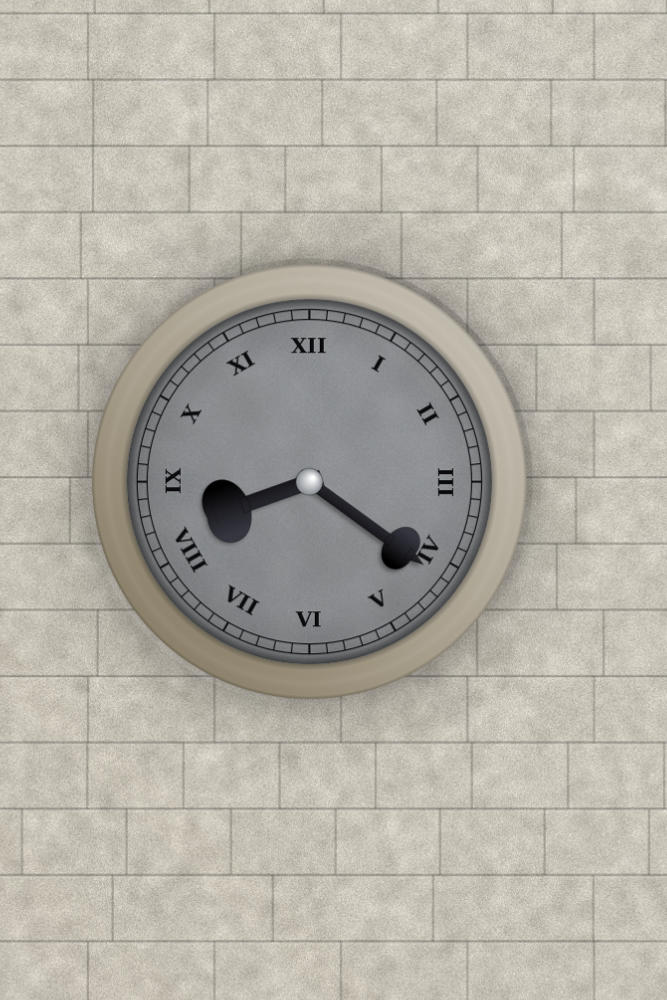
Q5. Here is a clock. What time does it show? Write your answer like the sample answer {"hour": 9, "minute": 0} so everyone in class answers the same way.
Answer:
{"hour": 8, "minute": 21}
